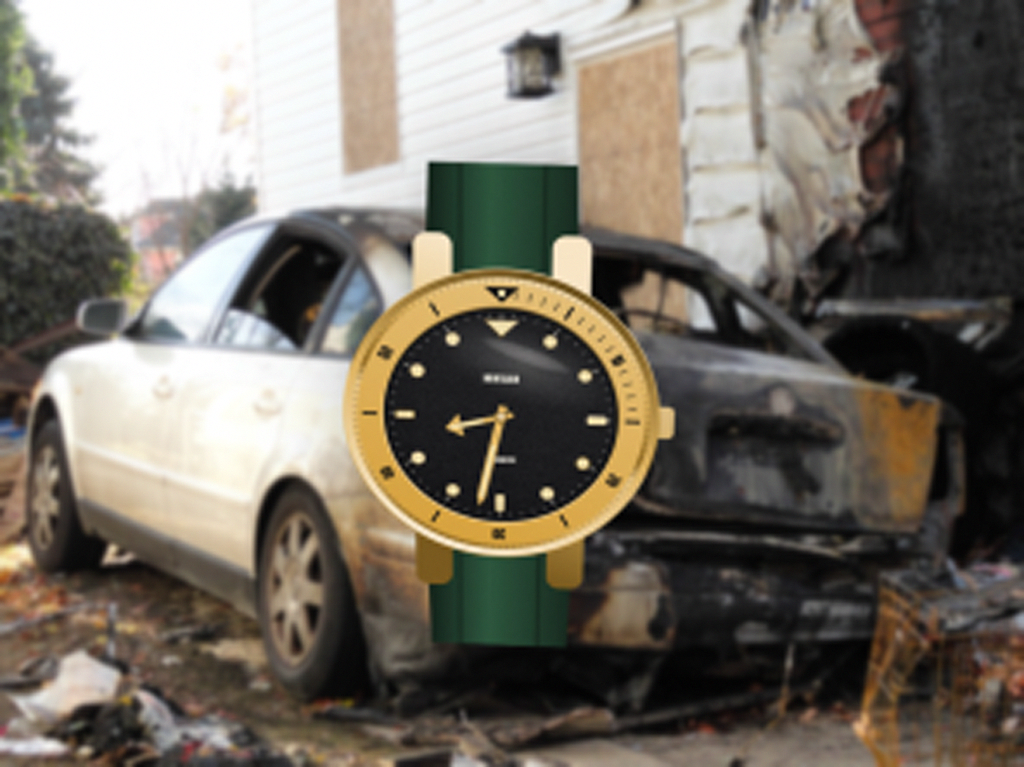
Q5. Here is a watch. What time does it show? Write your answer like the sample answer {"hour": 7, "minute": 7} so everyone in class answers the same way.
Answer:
{"hour": 8, "minute": 32}
